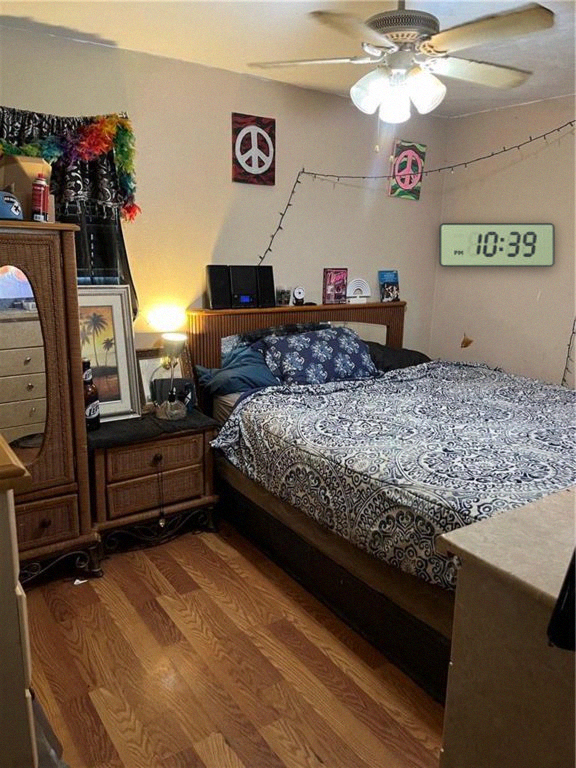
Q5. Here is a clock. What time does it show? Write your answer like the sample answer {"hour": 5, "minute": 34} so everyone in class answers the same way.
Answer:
{"hour": 10, "minute": 39}
